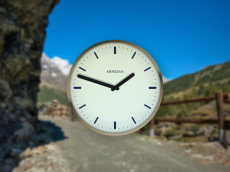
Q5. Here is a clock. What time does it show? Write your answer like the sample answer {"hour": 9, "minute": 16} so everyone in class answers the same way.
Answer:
{"hour": 1, "minute": 48}
